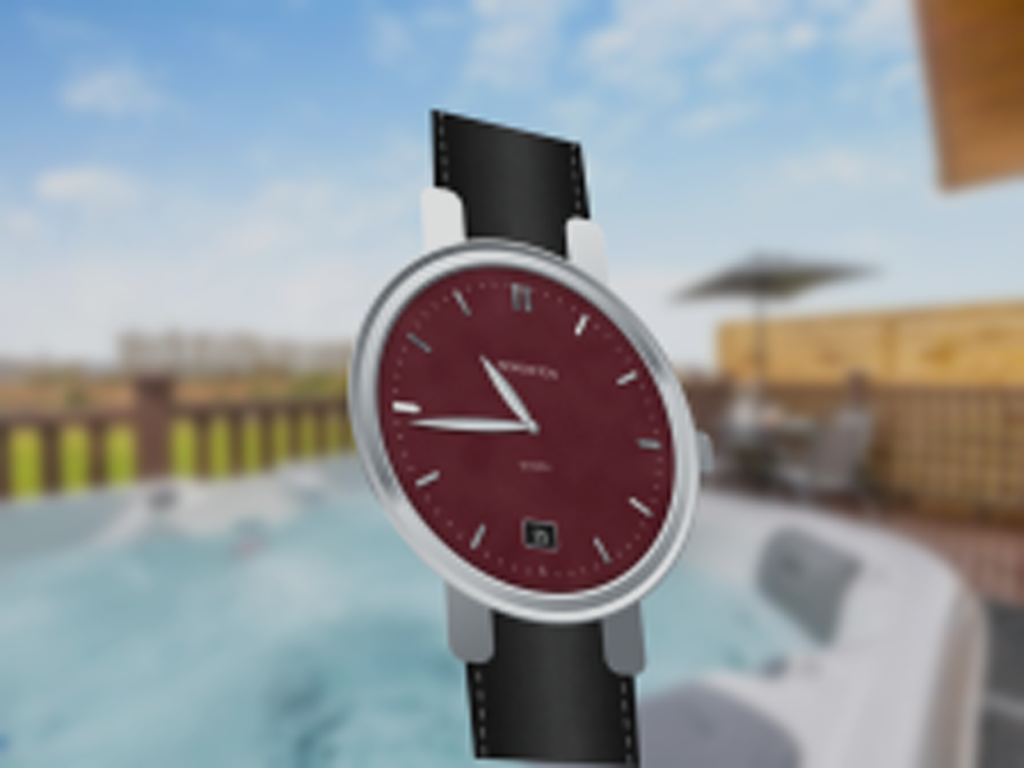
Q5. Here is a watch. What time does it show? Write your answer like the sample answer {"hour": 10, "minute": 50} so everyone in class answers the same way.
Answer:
{"hour": 10, "minute": 44}
